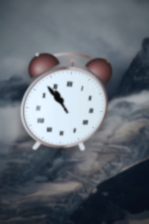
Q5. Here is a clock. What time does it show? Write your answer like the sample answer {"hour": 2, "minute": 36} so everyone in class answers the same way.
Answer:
{"hour": 10, "minute": 53}
